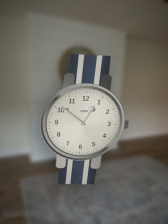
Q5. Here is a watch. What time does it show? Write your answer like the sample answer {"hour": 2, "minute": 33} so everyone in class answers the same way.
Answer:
{"hour": 12, "minute": 51}
